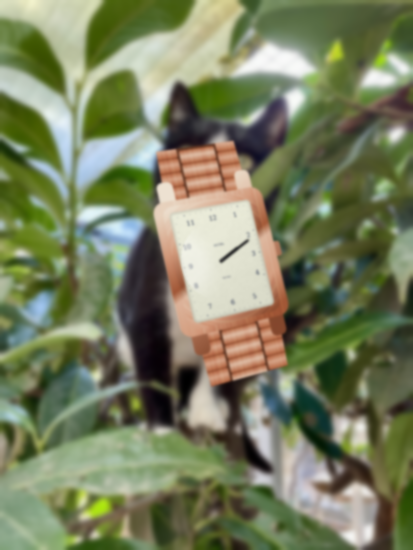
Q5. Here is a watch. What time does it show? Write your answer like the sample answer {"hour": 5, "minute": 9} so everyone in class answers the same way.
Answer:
{"hour": 2, "minute": 11}
